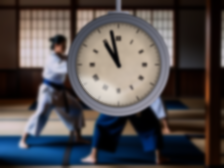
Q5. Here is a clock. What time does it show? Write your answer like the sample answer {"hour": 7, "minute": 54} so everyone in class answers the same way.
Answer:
{"hour": 10, "minute": 58}
